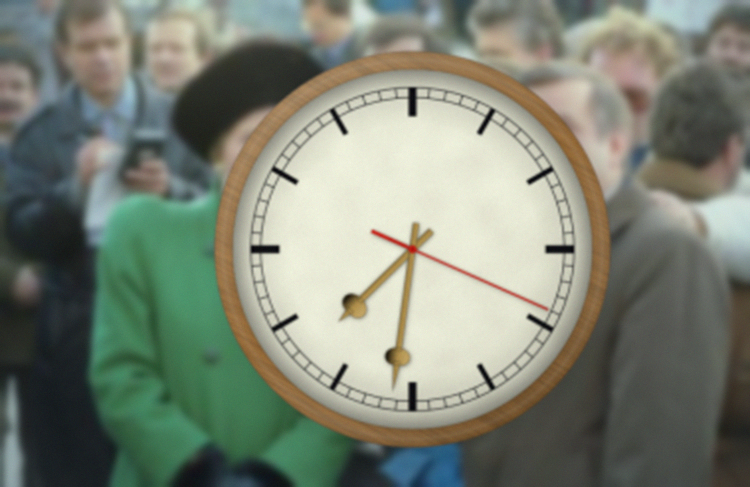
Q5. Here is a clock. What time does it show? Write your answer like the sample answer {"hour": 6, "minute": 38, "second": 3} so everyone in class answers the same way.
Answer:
{"hour": 7, "minute": 31, "second": 19}
